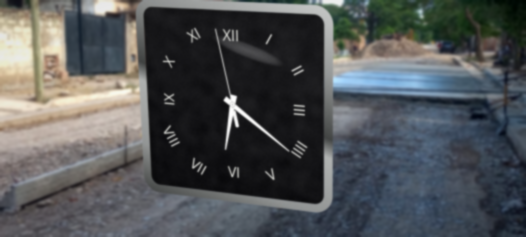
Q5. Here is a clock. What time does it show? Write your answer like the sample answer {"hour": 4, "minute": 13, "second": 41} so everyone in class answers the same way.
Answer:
{"hour": 6, "minute": 20, "second": 58}
